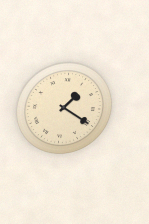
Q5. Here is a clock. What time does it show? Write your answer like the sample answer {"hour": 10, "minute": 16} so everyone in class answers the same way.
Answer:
{"hour": 1, "minute": 20}
